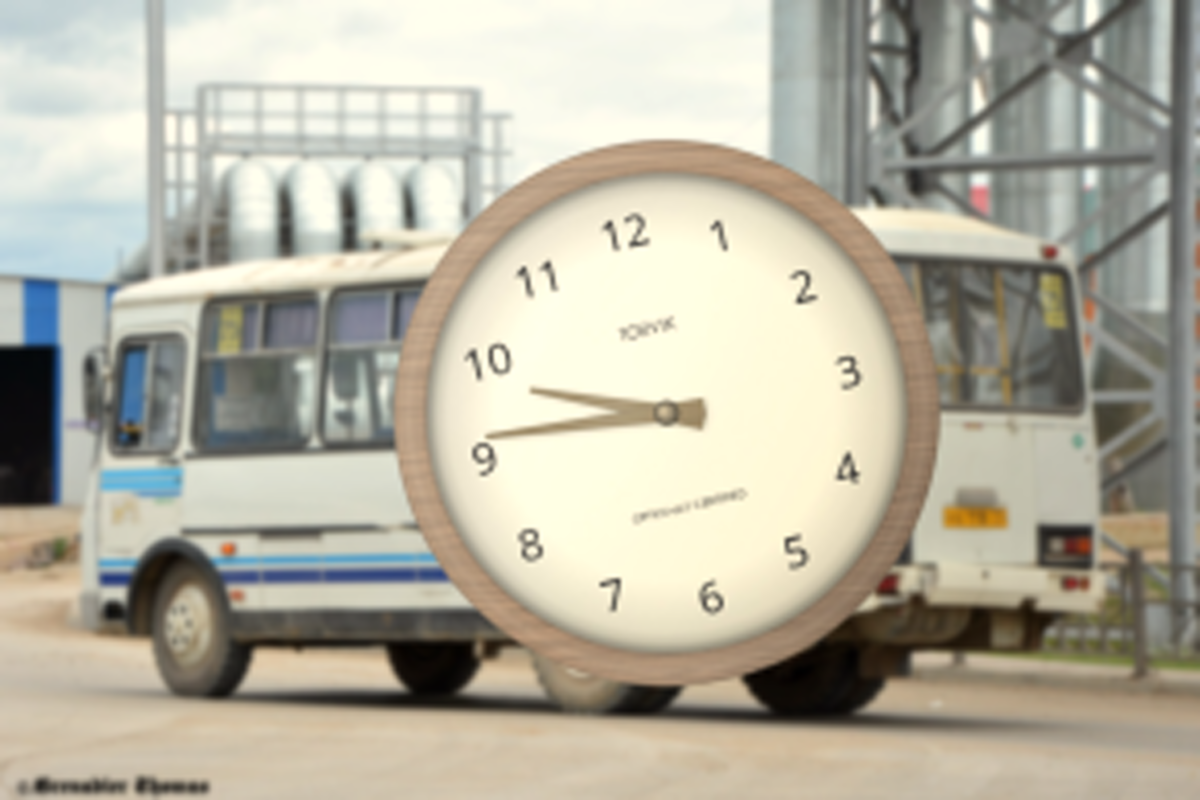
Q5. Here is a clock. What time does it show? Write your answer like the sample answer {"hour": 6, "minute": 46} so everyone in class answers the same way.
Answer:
{"hour": 9, "minute": 46}
